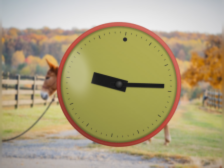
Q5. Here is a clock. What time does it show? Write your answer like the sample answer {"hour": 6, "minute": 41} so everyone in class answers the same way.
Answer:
{"hour": 9, "minute": 14}
